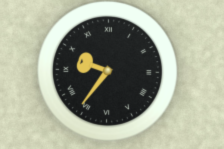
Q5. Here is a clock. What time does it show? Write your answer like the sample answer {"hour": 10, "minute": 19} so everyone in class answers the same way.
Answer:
{"hour": 9, "minute": 36}
